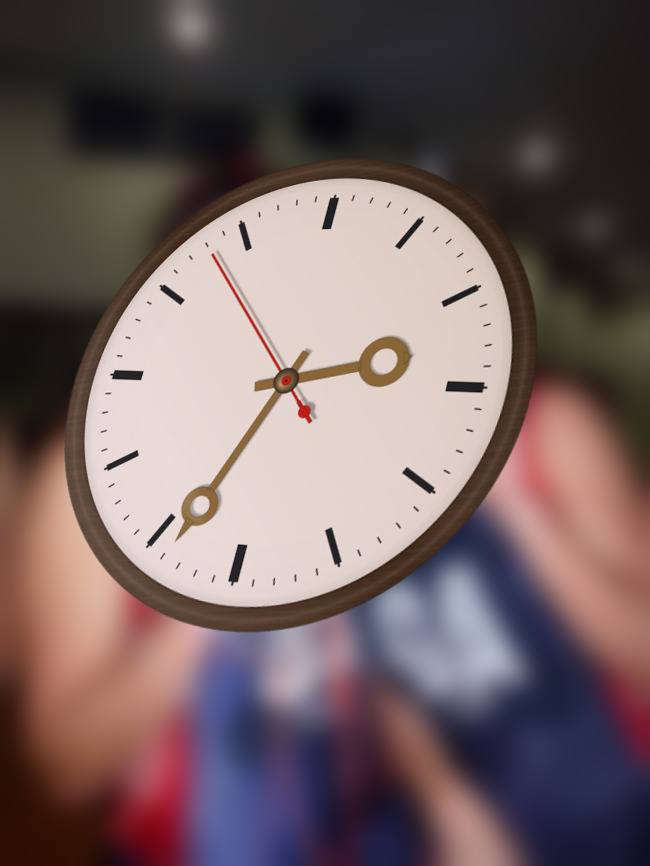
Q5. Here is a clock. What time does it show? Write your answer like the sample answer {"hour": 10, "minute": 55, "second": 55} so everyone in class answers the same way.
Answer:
{"hour": 2, "minute": 33, "second": 53}
